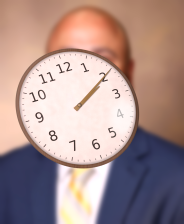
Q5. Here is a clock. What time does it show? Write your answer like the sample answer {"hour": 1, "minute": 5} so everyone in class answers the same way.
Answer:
{"hour": 2, "minute": 10}
